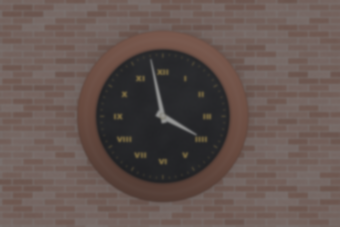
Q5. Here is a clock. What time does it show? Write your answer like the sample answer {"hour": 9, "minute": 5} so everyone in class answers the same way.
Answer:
{"hour": 3, "minute": 58}
